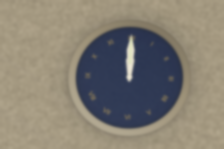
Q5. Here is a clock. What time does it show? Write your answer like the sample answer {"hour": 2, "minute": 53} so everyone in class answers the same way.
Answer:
{"hour": 12, "minute": 0}
